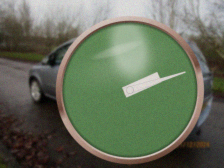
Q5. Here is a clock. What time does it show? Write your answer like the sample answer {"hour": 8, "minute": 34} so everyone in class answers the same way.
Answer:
{"hour": 2, "minute": 12}
